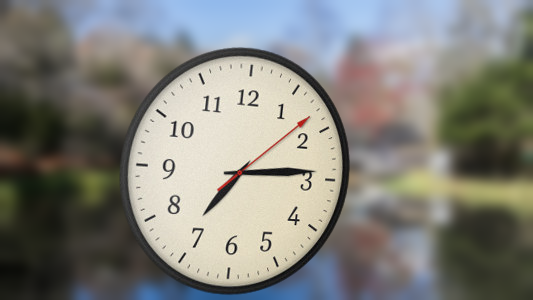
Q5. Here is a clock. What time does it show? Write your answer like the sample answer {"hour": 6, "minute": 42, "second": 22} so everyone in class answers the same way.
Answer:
{"hour": 7, "minute": 14, "second": 8}
